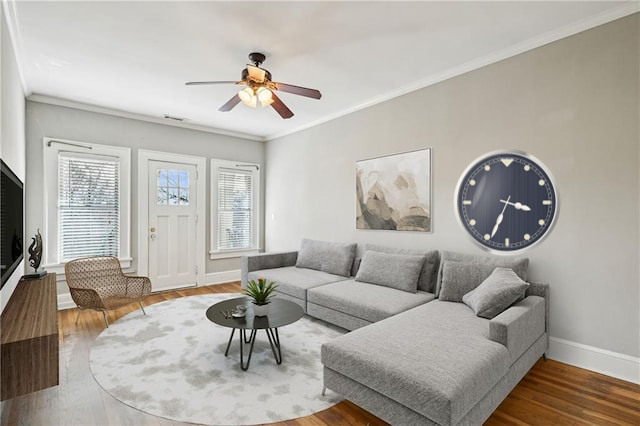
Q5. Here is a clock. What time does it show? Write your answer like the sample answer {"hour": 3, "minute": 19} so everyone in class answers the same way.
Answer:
{"hour": 3, "minute": 34}
